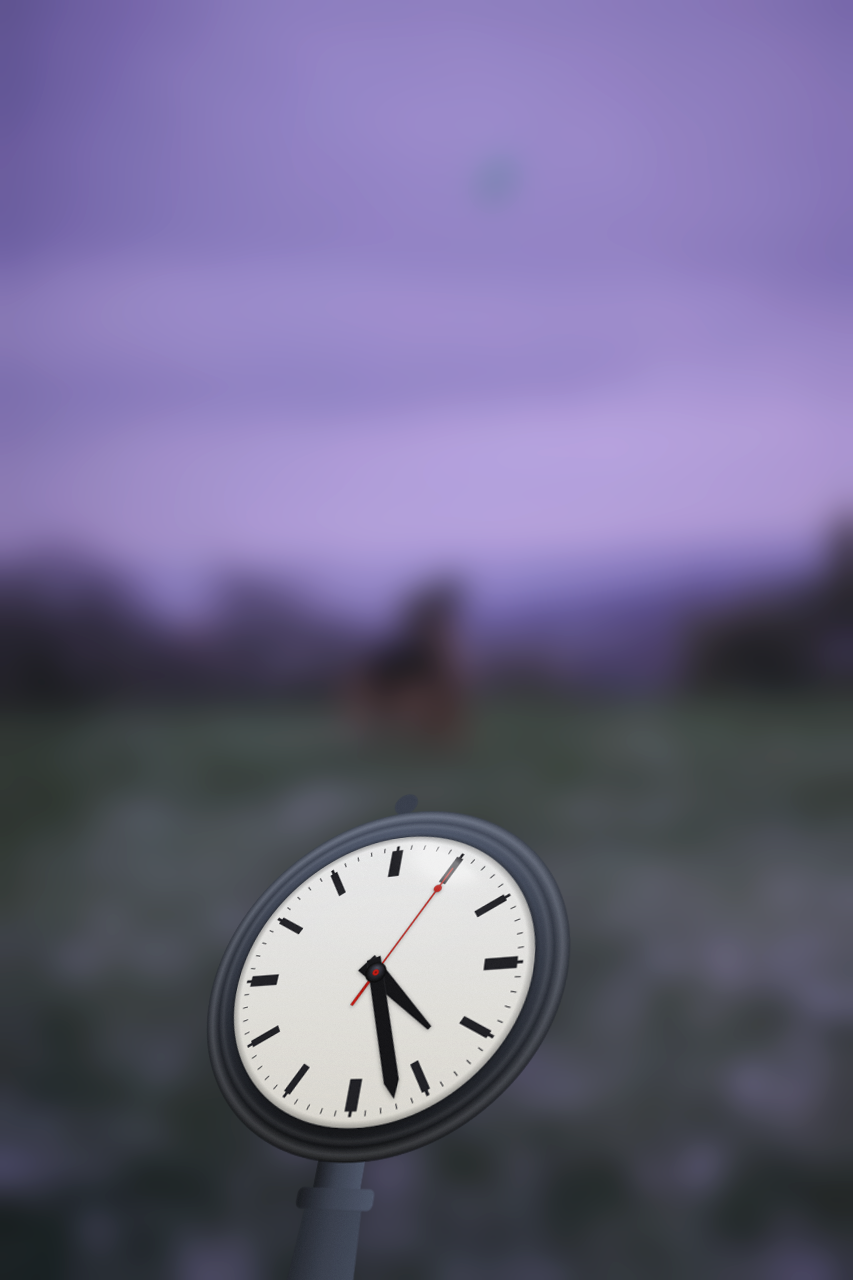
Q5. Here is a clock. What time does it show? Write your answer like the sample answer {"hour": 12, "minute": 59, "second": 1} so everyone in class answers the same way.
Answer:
{"hour": 4, "minute": 27, "second": 5}
